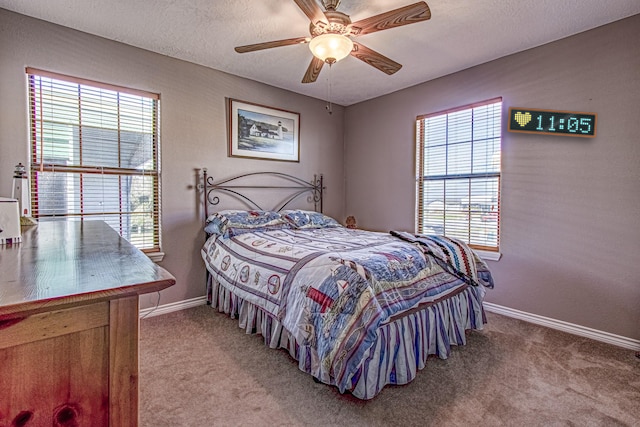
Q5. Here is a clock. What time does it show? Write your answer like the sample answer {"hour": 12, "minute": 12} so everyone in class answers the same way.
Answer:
{"hour": 11, "minute": 5}
